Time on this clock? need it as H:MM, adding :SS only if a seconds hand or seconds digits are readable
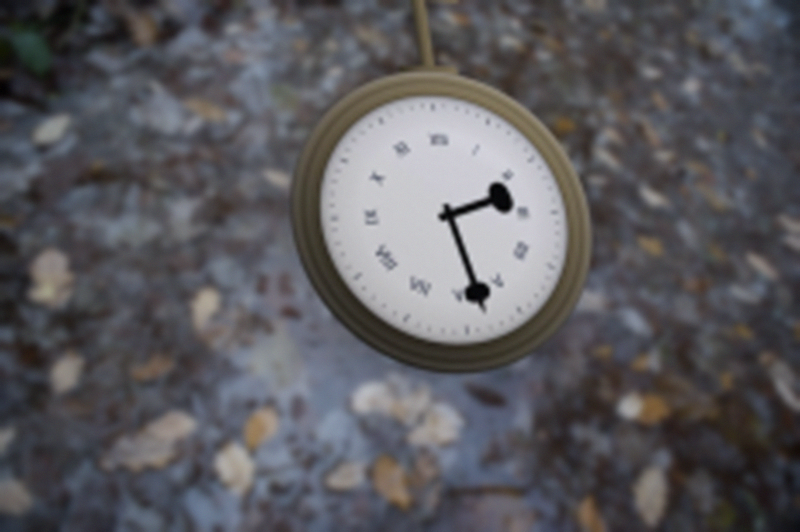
2:28
